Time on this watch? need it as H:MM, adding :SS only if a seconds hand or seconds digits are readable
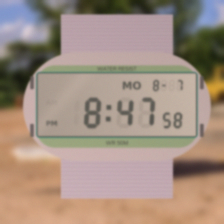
8:47:58
